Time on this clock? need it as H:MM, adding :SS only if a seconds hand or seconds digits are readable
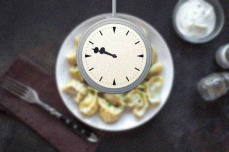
9:48
